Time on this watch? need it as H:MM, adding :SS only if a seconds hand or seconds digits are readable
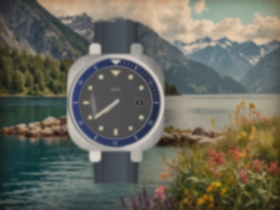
7:39
